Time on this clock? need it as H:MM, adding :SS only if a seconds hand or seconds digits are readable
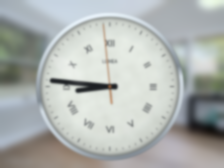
8:45:59
